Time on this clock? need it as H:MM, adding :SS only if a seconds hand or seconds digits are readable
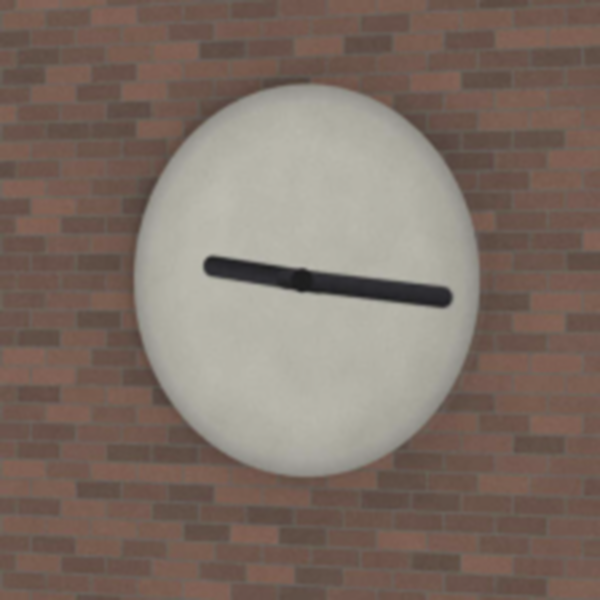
9:16
